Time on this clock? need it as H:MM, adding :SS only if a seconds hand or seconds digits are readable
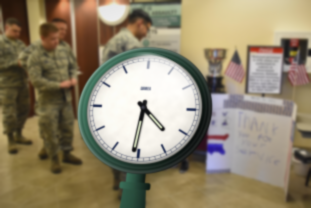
4:31
